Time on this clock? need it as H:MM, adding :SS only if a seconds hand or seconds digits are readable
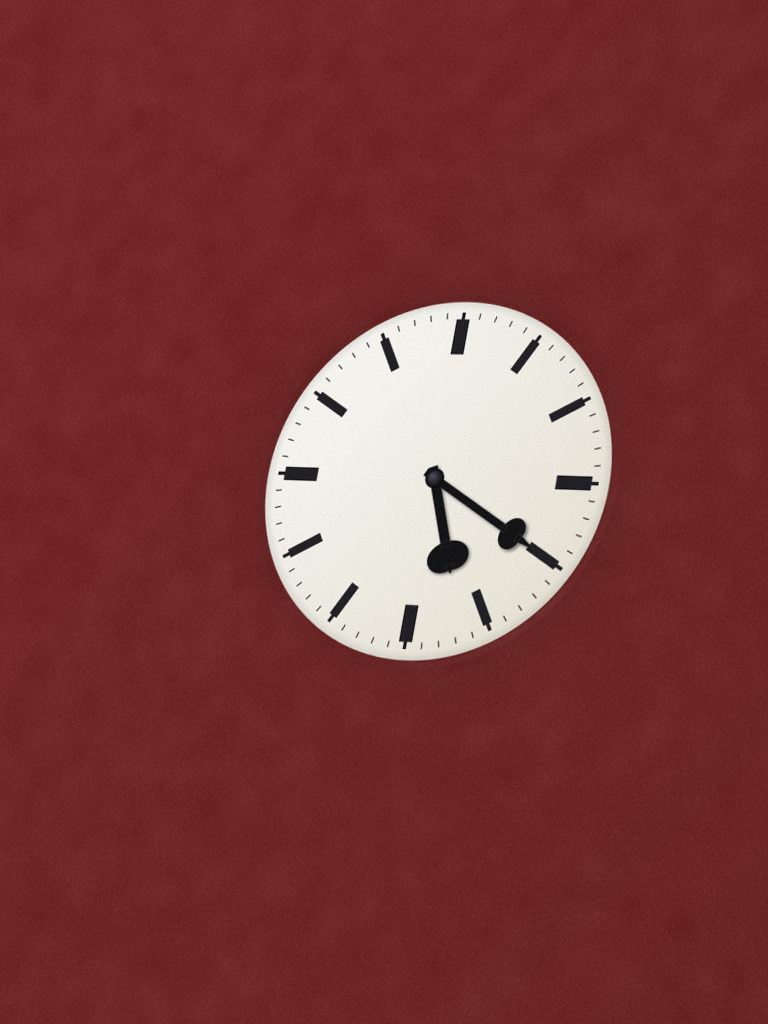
5:20
